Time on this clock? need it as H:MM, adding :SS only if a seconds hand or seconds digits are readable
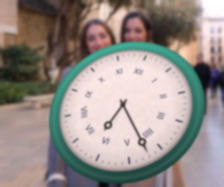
6:22
